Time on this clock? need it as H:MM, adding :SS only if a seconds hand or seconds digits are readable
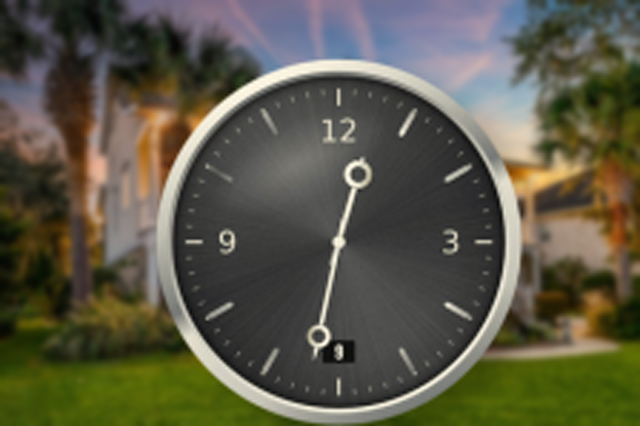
12:32
